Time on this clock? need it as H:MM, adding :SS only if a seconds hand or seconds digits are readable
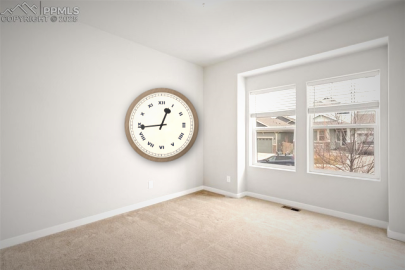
12:44
